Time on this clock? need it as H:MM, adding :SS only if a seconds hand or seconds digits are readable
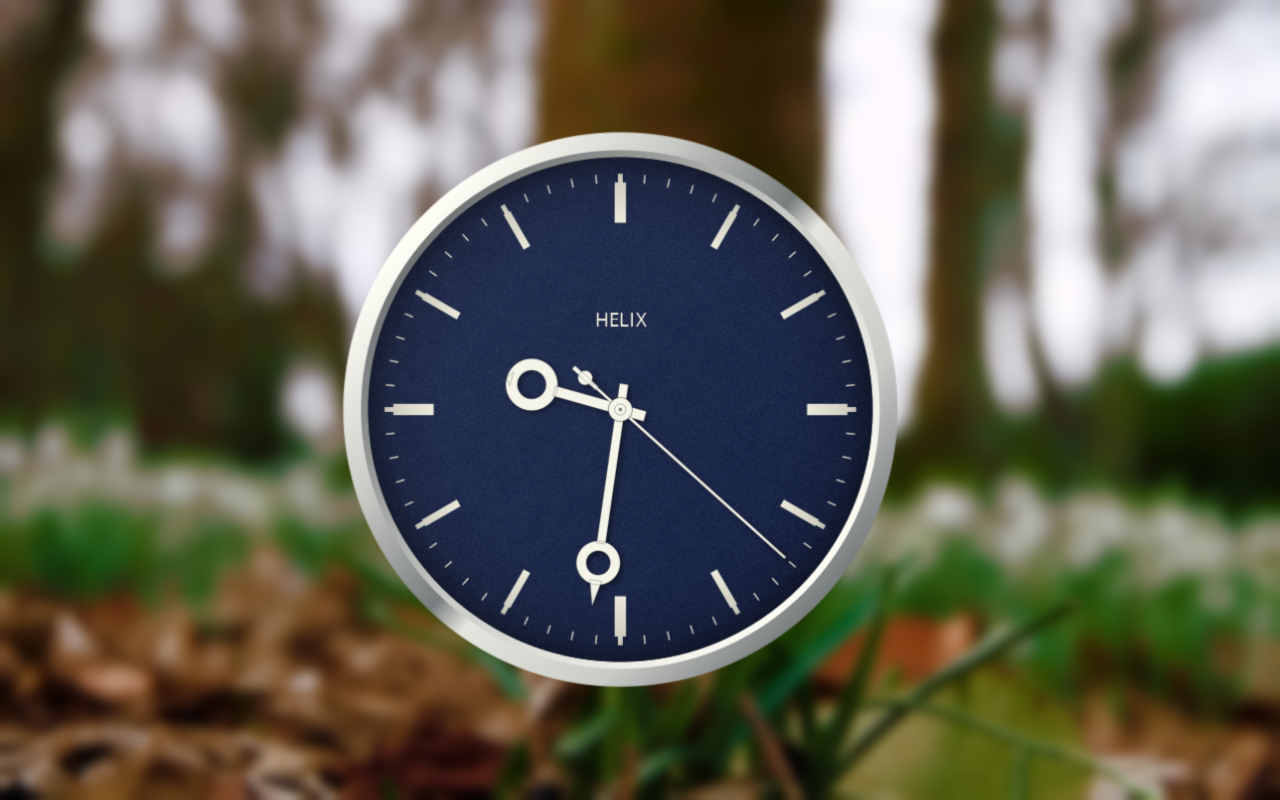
9:31:22
